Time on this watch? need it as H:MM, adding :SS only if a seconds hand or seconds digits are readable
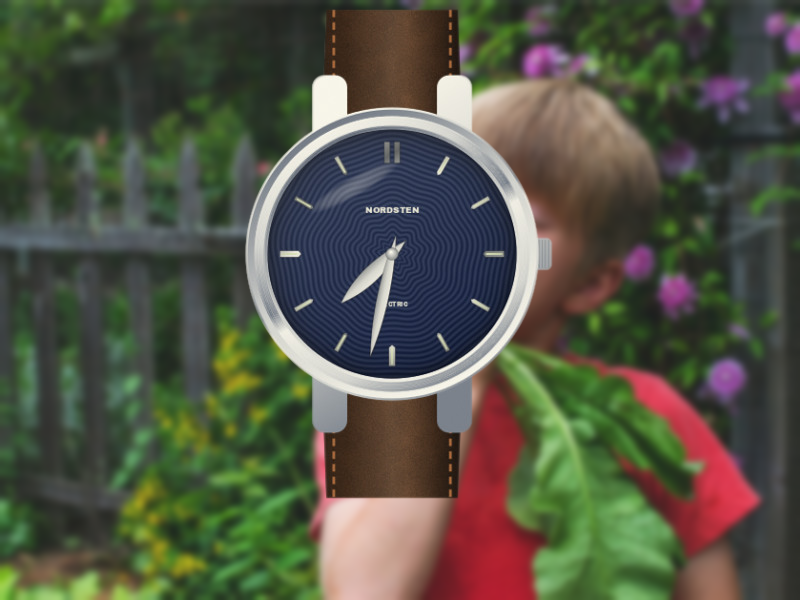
7:32
